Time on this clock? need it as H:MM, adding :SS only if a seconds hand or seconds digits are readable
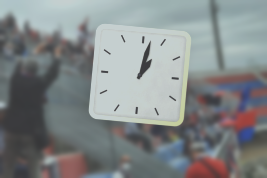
1:02
